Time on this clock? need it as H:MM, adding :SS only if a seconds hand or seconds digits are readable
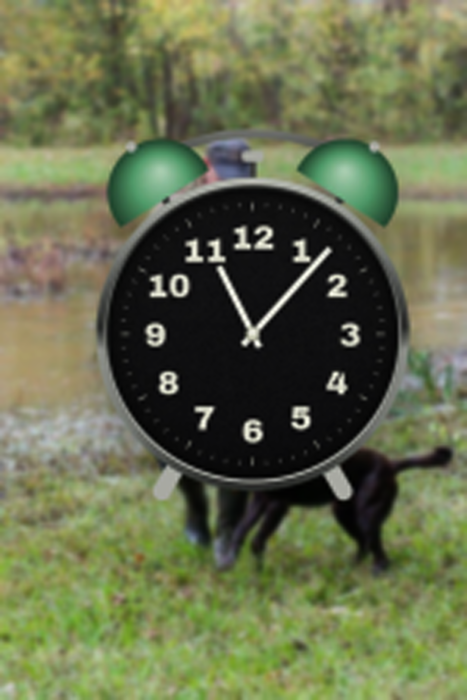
11:07
